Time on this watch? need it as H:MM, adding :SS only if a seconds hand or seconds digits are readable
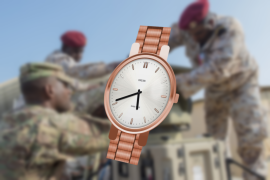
5:41
